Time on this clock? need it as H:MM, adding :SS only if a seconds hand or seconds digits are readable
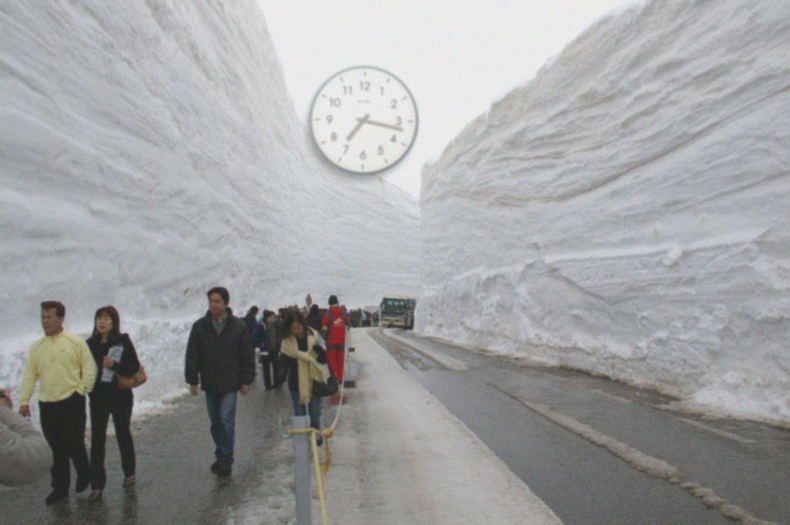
7:17
